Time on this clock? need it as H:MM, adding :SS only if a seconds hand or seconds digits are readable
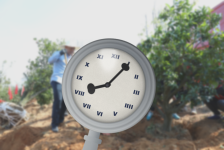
8:05
